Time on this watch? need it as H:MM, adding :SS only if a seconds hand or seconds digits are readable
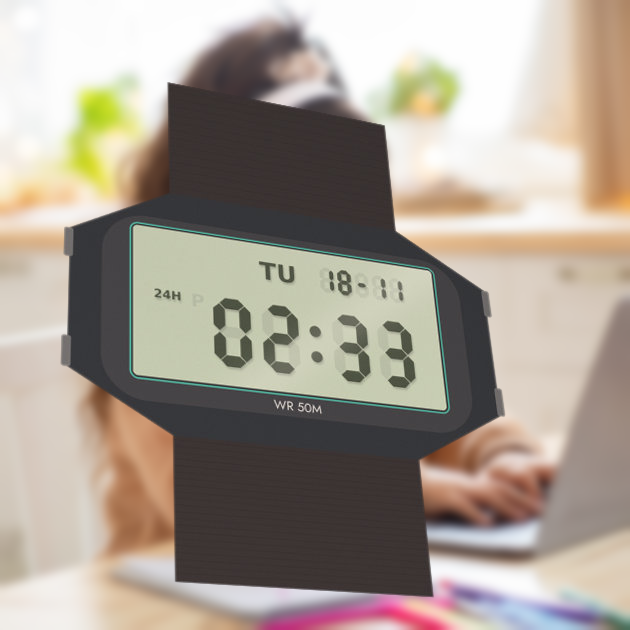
2:33
